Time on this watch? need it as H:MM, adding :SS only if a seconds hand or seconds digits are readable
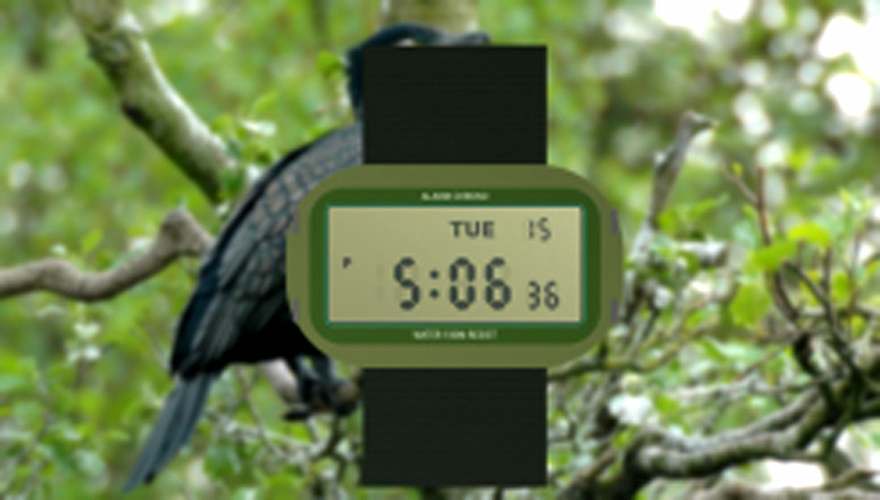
5:06:36
